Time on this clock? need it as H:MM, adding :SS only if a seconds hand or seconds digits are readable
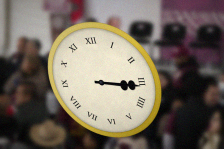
3:16
